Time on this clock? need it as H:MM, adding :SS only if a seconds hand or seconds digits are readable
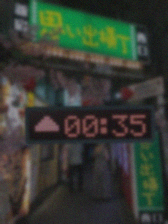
0:35
